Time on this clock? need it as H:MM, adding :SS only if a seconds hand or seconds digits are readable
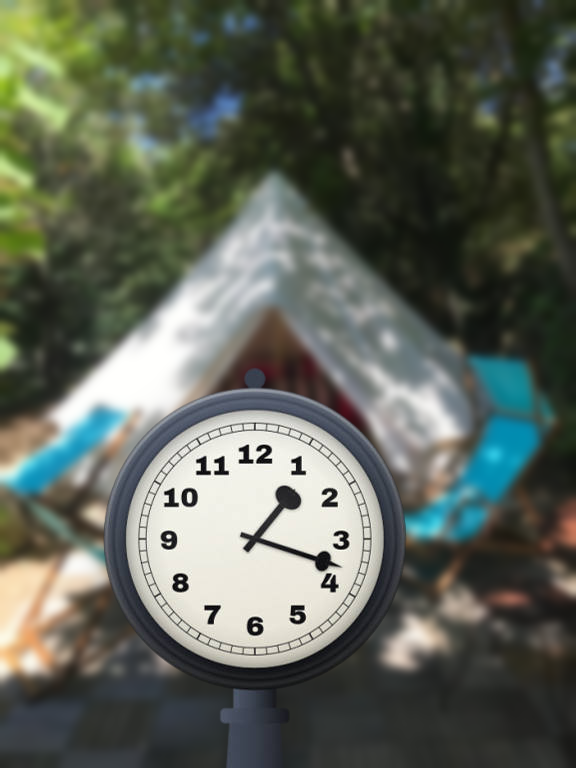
1:18
